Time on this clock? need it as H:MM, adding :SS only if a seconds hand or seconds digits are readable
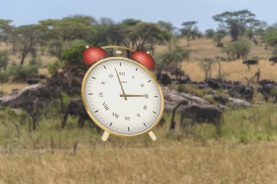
2:58
